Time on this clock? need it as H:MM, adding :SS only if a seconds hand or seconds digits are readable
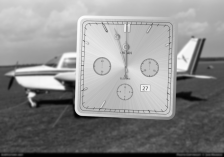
11:57
